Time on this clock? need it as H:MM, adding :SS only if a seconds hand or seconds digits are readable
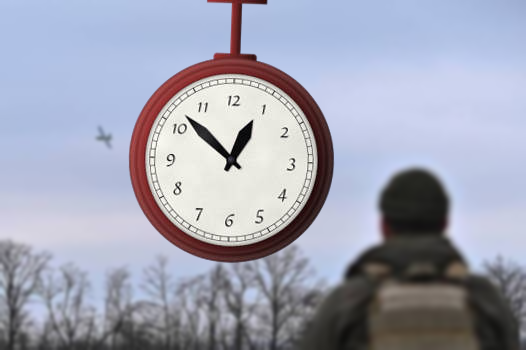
12:52
